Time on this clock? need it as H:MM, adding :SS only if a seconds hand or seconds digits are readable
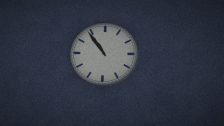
10:54
